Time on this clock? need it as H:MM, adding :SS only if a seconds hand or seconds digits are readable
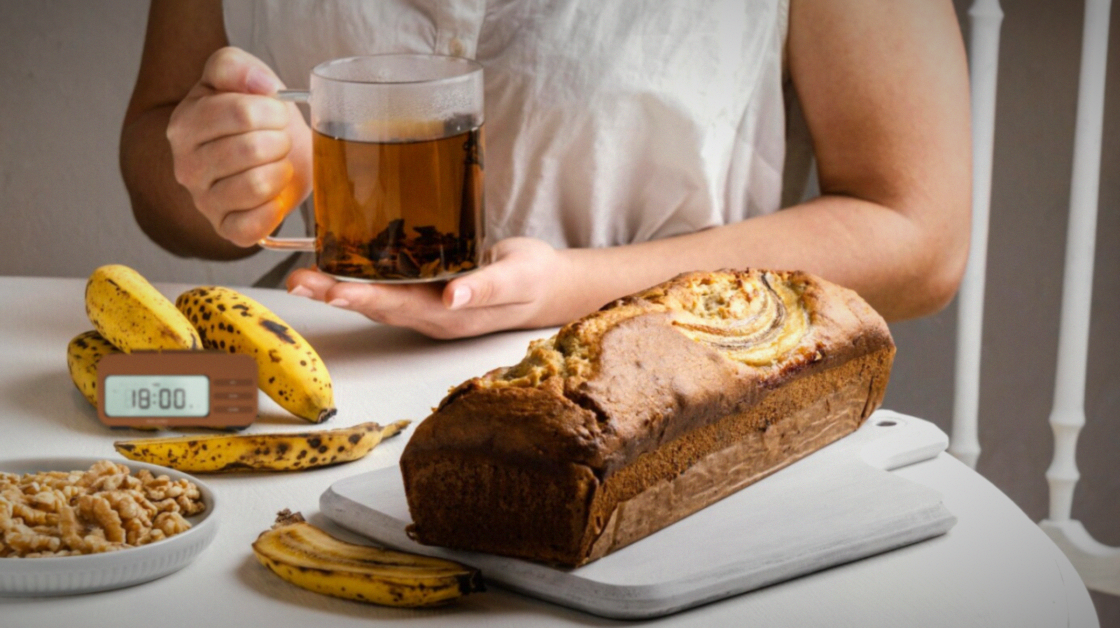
18:00
